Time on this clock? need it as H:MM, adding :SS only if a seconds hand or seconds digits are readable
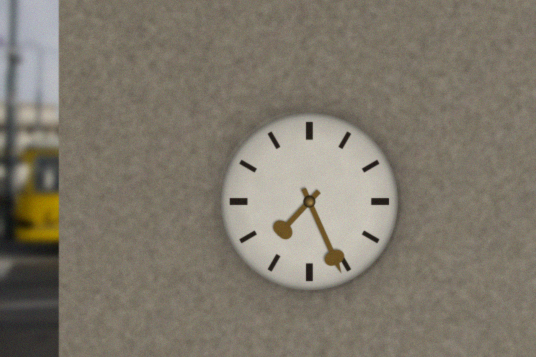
7:26
